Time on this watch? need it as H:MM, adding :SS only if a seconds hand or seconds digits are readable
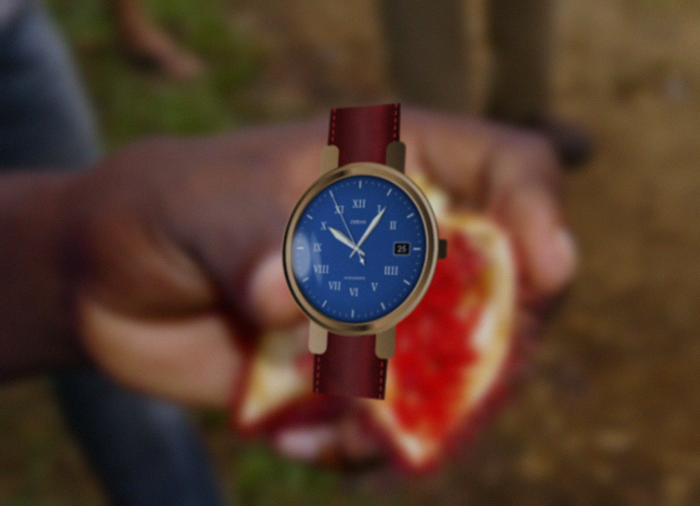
10:05:55
